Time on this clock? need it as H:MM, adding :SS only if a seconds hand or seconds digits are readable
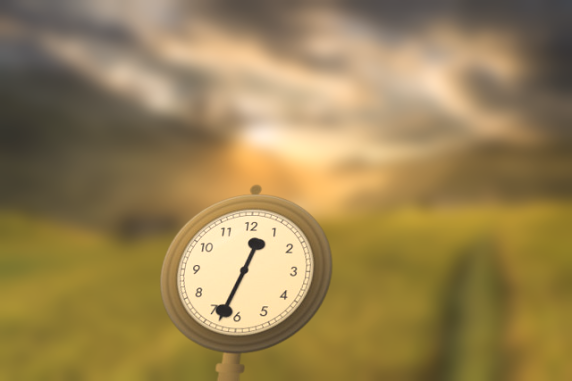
12:33
